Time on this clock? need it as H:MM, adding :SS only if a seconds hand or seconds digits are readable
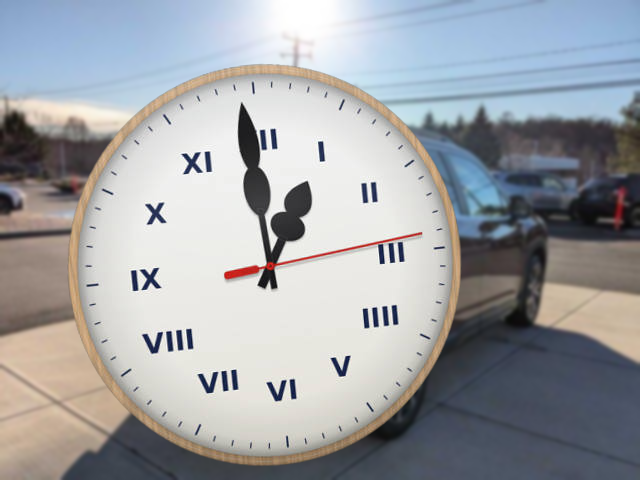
12:59:14
